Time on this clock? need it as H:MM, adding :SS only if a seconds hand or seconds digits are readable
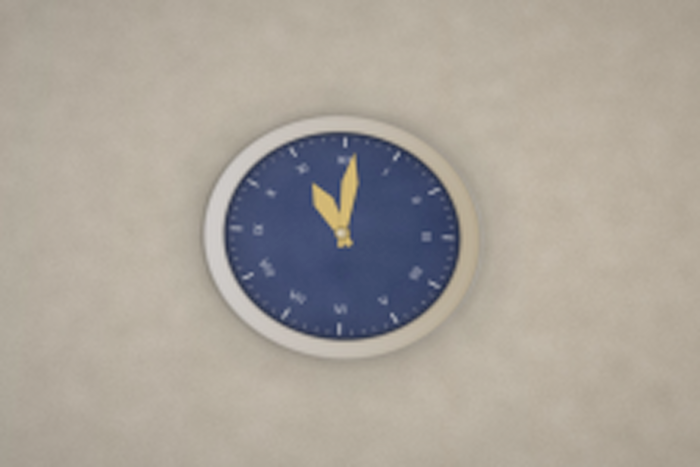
11:01
